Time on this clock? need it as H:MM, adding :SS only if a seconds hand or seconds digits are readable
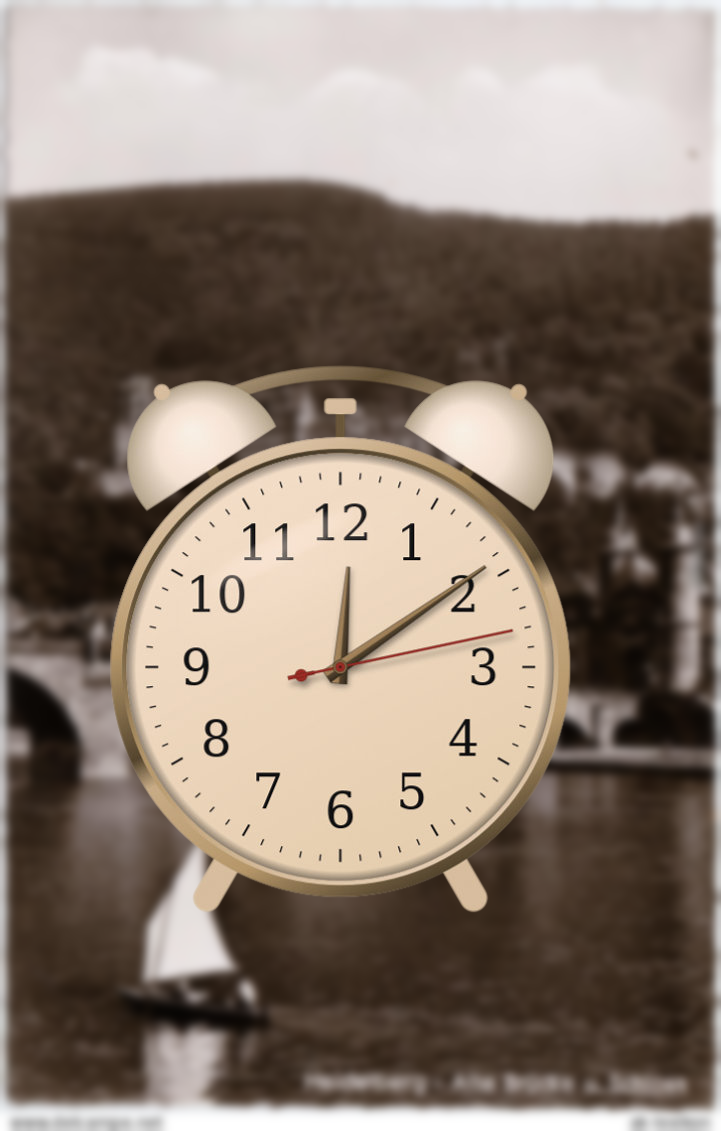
12:09:13
